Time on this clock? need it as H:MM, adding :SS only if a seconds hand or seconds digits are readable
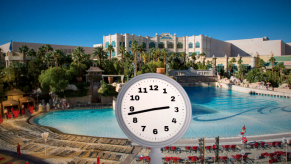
2:43
